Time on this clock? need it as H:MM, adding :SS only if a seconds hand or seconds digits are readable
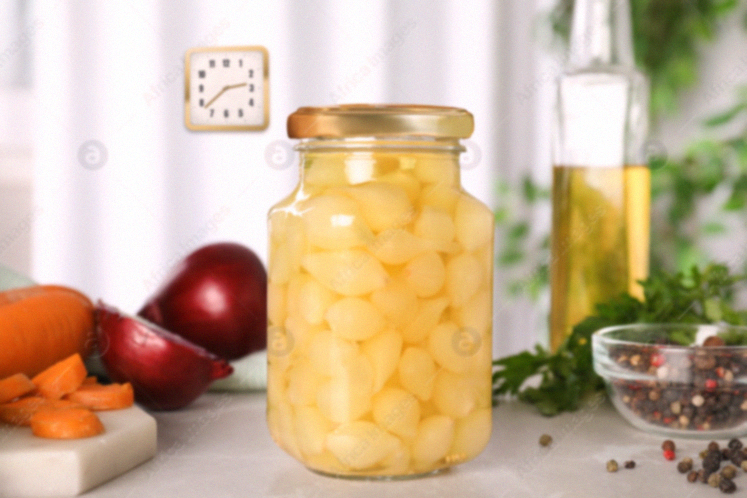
2:38
